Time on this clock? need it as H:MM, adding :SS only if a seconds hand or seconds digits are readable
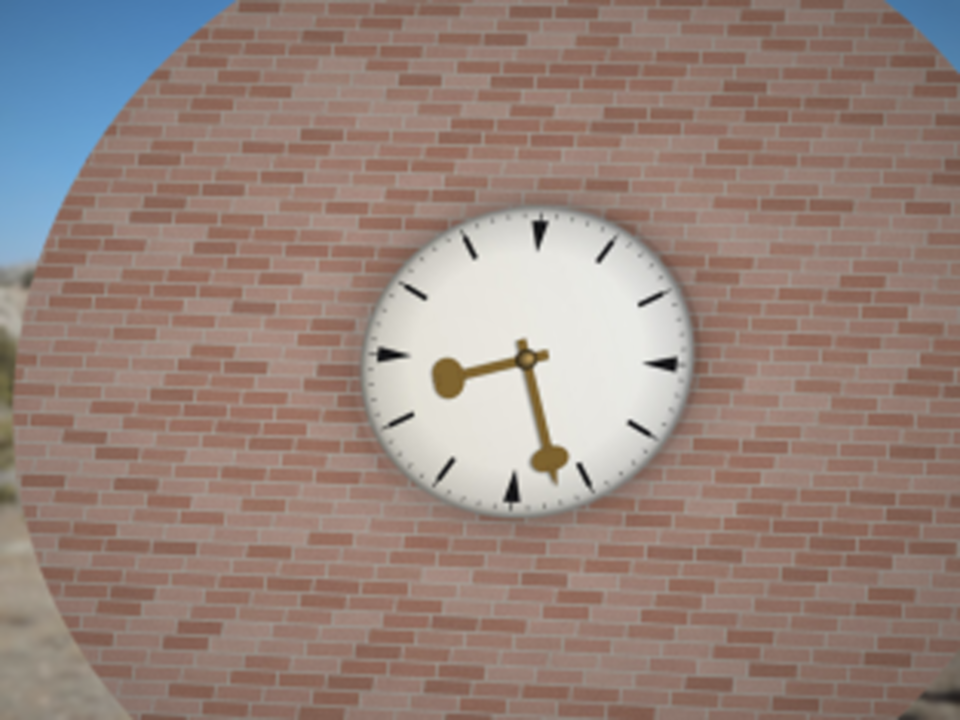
8:27
